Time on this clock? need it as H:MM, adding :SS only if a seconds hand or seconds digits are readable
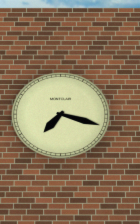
7:18
